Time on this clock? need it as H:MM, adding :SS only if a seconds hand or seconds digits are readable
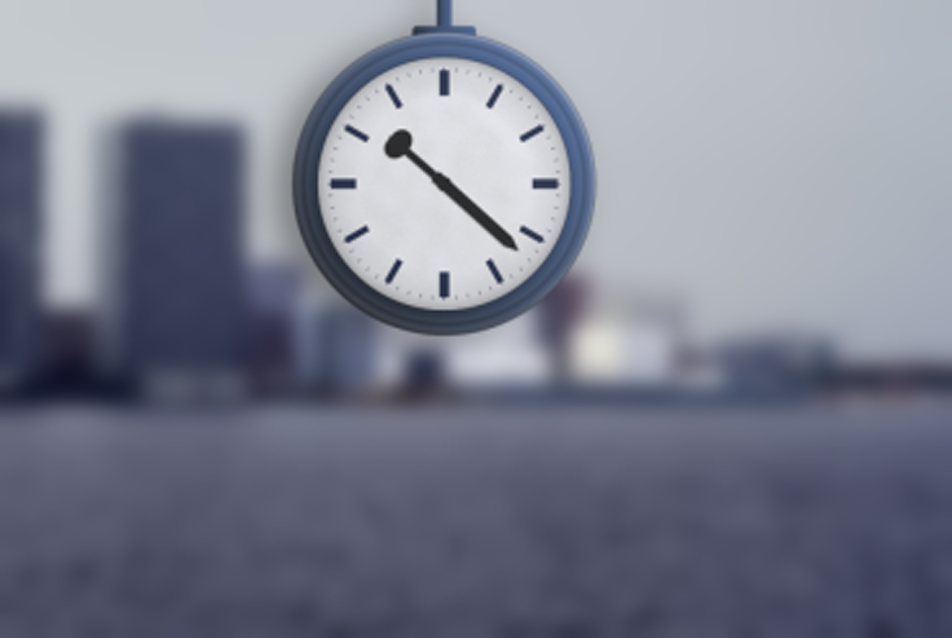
10:22
